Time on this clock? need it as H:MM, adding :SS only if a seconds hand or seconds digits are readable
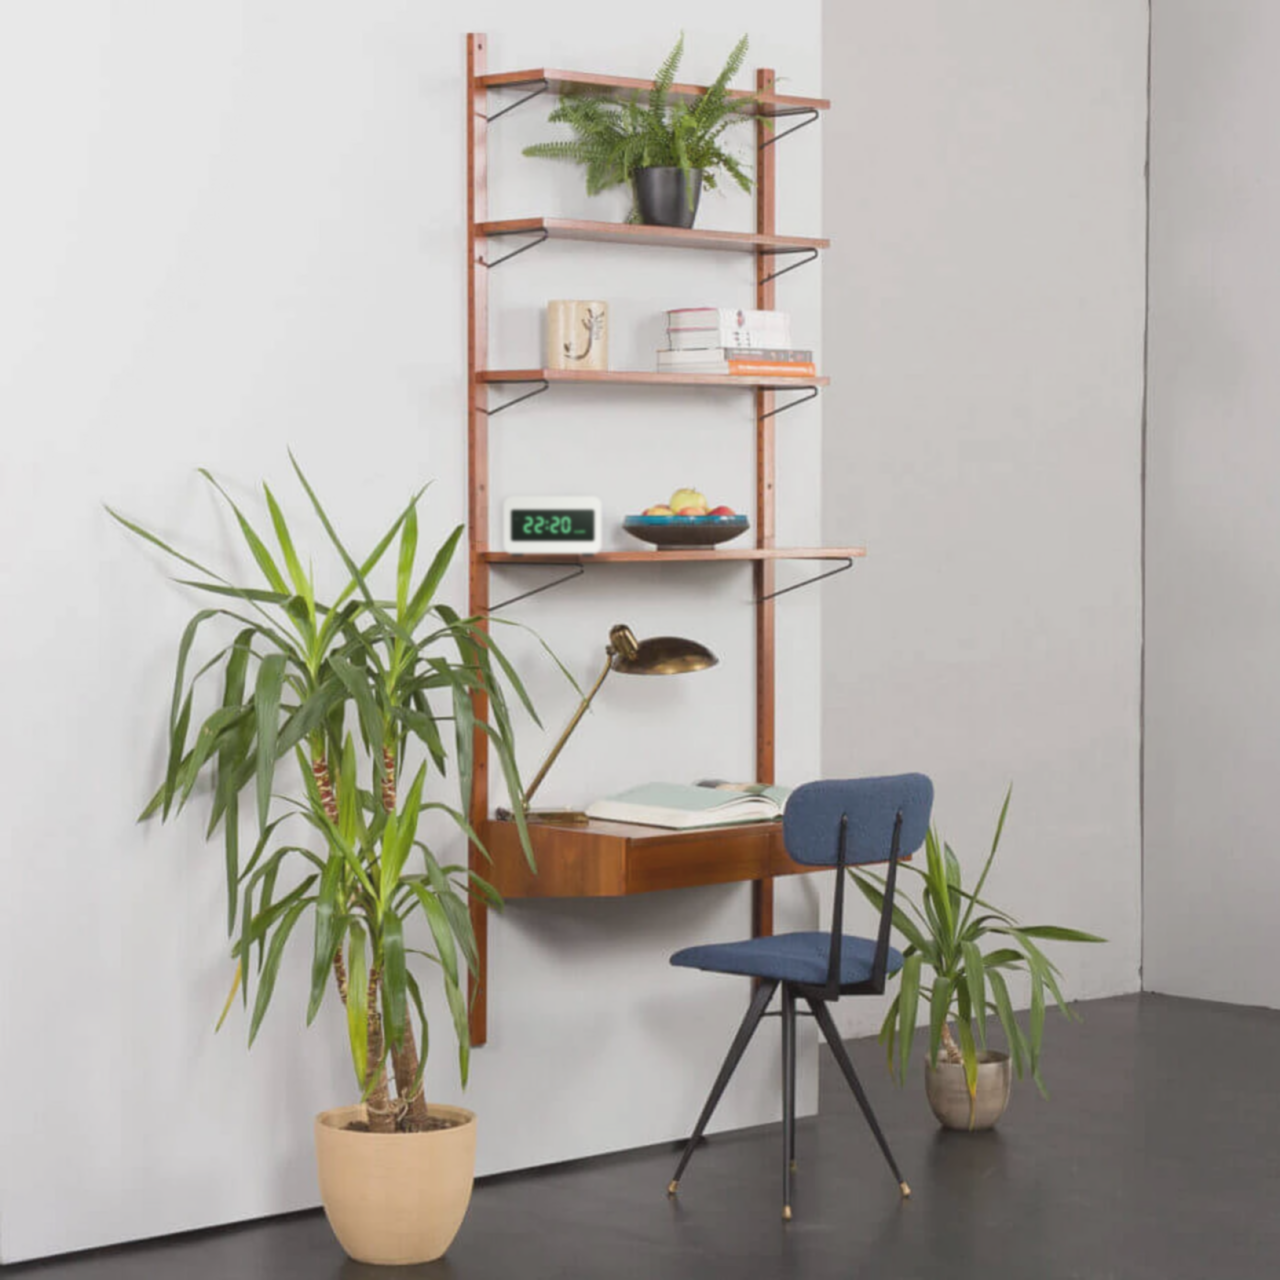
22:20
